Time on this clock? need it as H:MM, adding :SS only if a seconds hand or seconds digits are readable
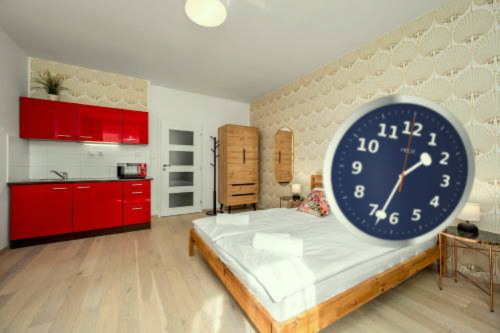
1:33:00
